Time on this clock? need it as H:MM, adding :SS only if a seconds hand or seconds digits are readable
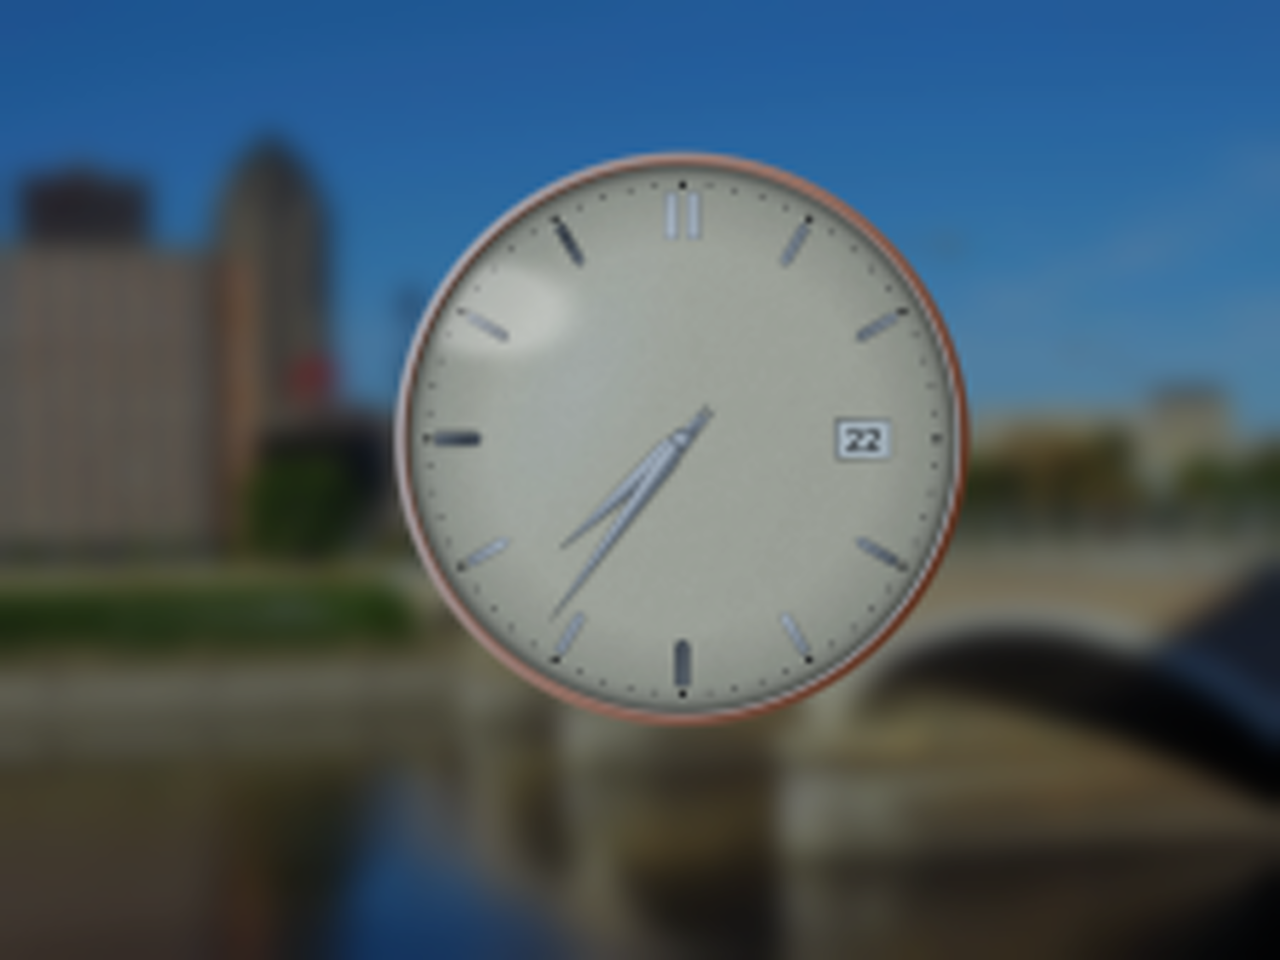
7:36
